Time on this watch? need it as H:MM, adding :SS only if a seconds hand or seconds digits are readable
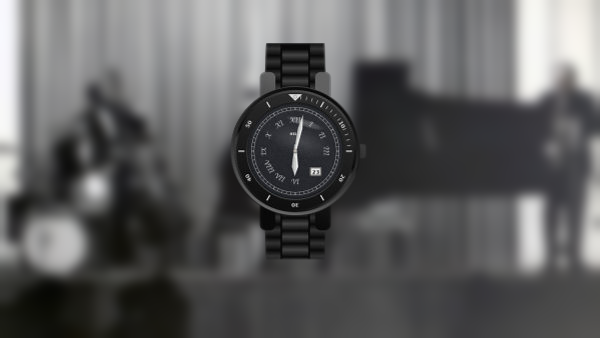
6:02
